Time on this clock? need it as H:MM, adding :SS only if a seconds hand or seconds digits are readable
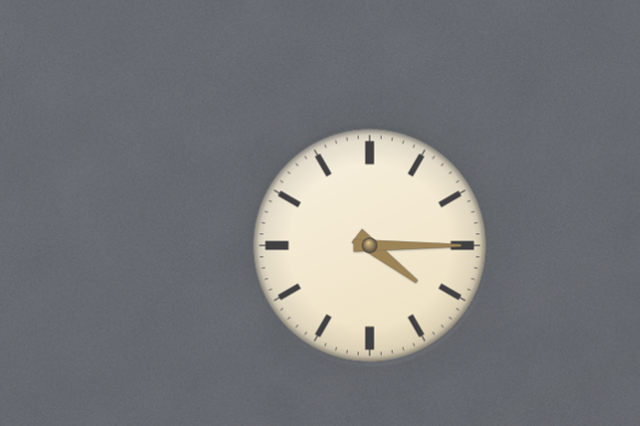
4:15
